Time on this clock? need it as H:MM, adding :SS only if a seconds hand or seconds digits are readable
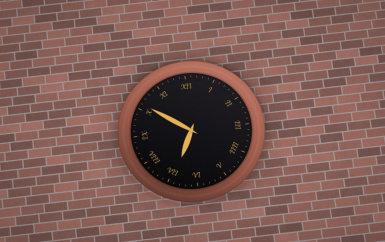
6:51
